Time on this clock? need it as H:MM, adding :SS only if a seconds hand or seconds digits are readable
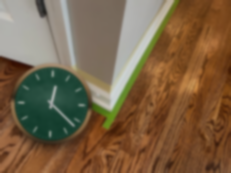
12:22
